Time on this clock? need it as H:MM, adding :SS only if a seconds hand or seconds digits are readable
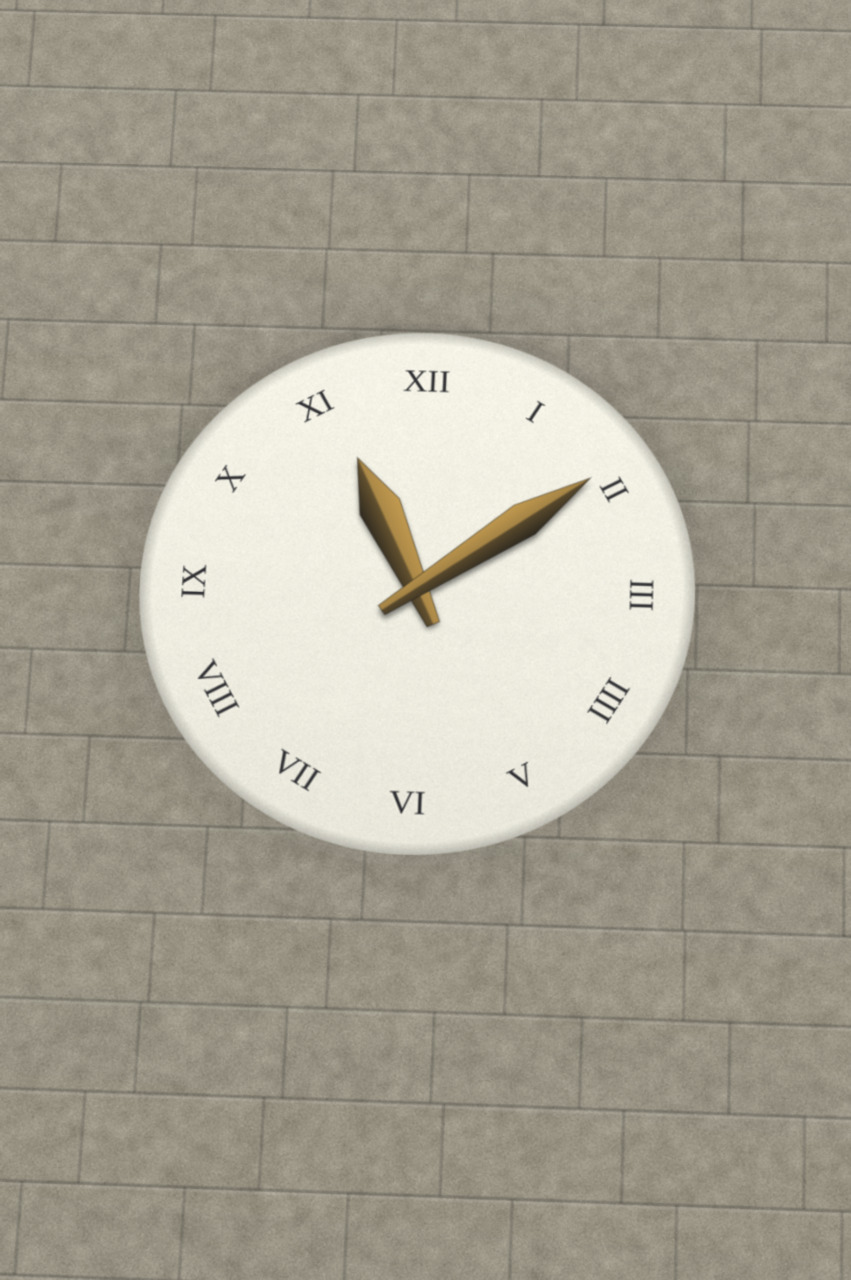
11:09
